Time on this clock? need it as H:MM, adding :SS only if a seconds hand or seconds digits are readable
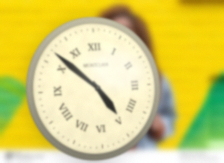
4:52
